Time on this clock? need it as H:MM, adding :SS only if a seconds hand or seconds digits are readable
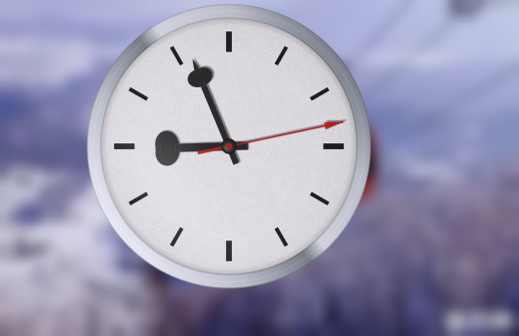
8:56:13
